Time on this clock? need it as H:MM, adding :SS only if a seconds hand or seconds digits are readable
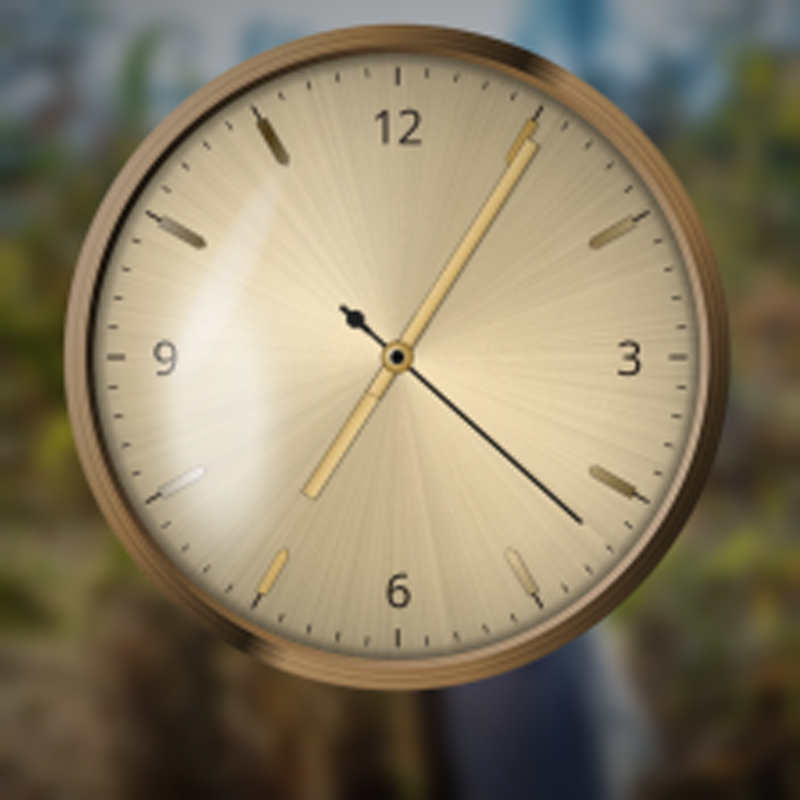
7:05:22
